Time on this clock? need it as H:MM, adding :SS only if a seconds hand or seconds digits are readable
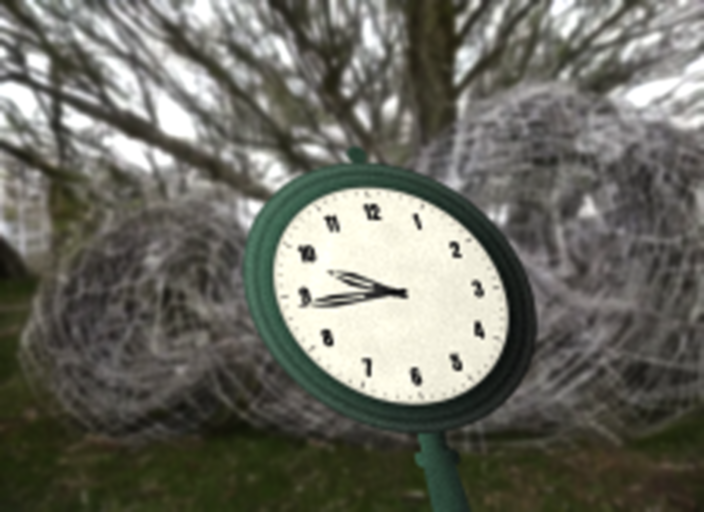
9:44
